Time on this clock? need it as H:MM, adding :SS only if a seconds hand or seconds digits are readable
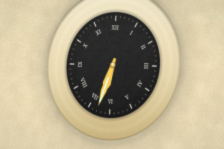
6:33
